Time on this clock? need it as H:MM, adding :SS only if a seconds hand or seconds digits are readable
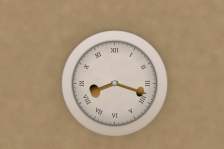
8:18
